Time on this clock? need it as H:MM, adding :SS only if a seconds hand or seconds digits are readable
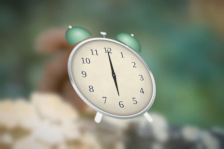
6:00
